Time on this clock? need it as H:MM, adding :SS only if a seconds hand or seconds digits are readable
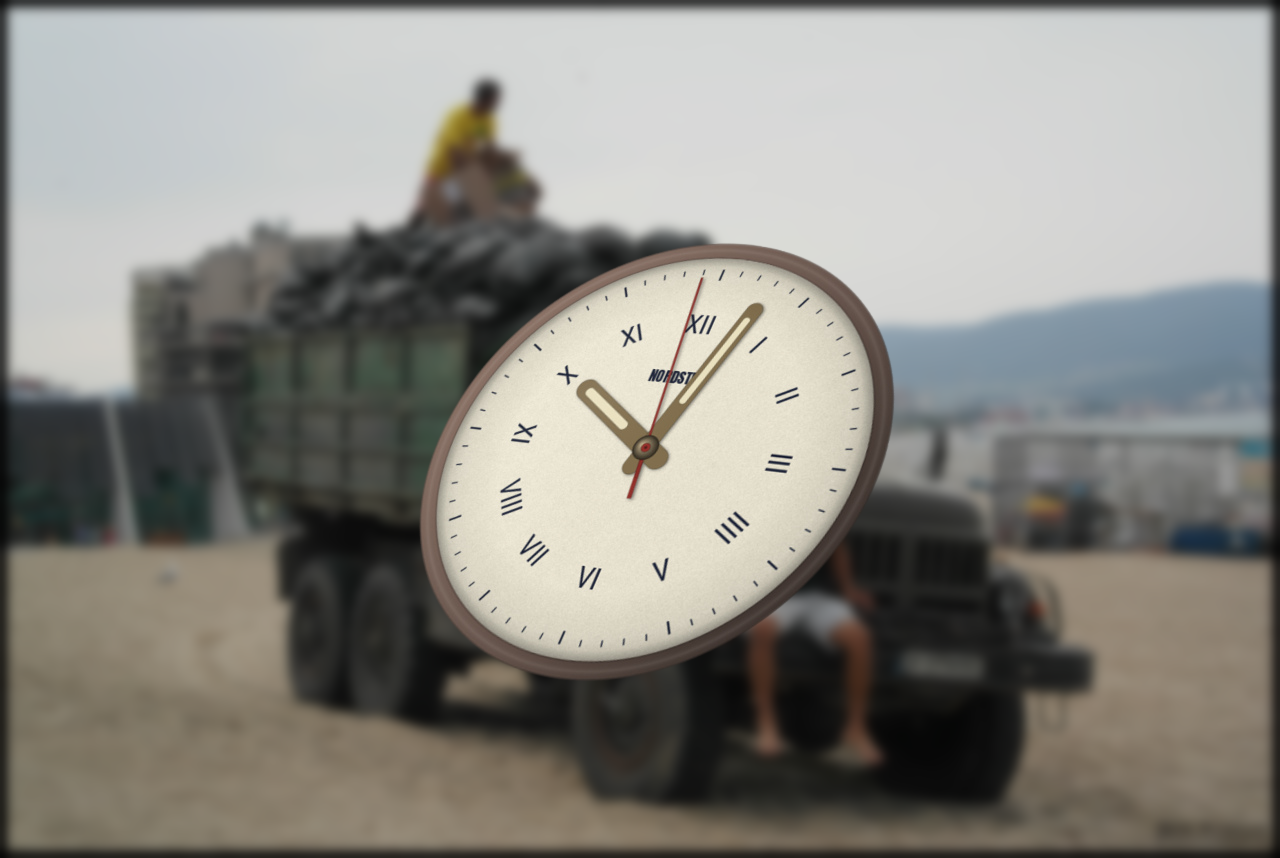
10:02:59
